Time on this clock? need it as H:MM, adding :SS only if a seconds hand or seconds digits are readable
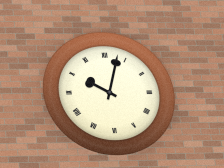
10:03
